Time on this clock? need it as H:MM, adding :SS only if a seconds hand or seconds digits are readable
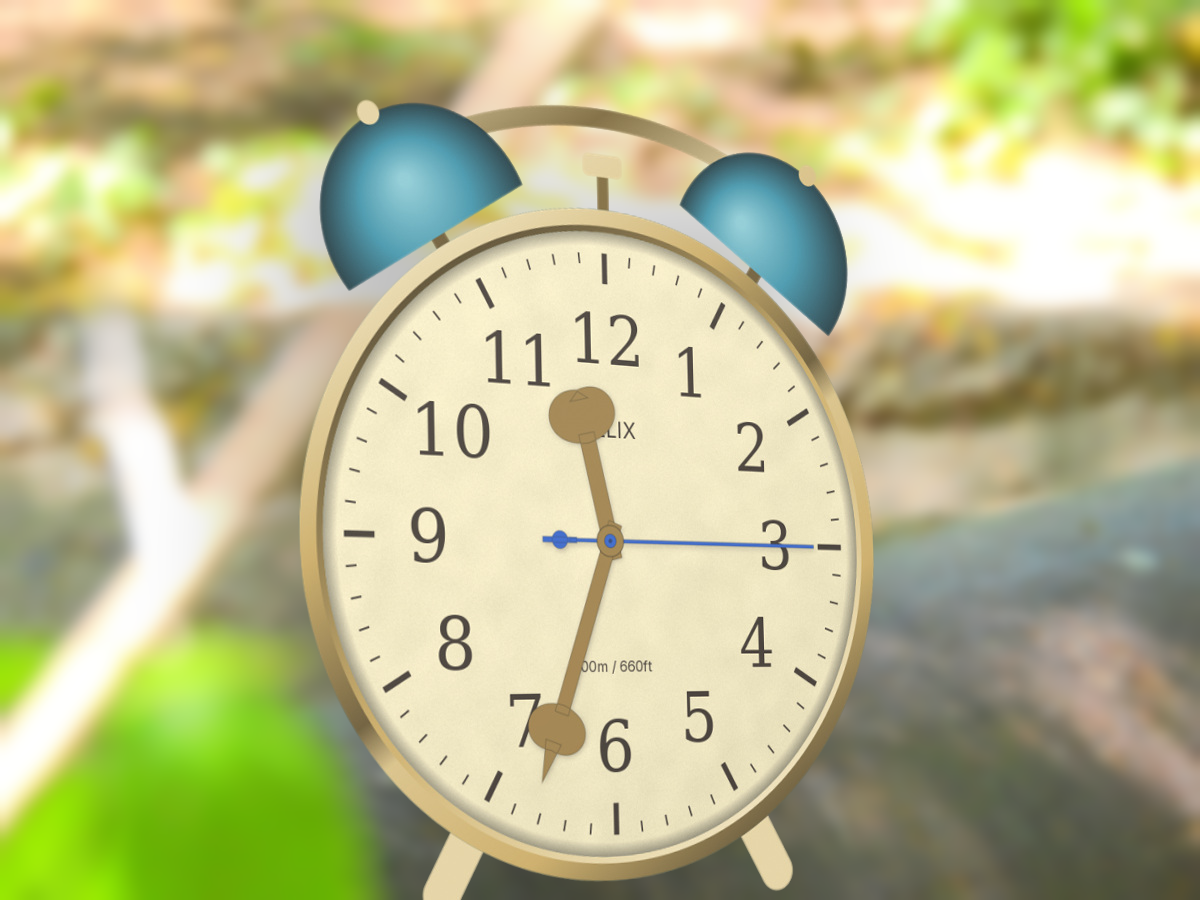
11:33:15
